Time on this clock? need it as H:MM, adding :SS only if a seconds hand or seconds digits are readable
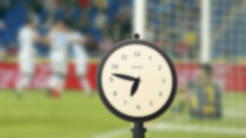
6:47
